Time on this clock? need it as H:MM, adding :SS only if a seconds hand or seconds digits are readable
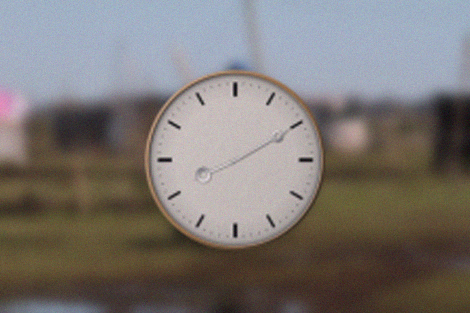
8:10
